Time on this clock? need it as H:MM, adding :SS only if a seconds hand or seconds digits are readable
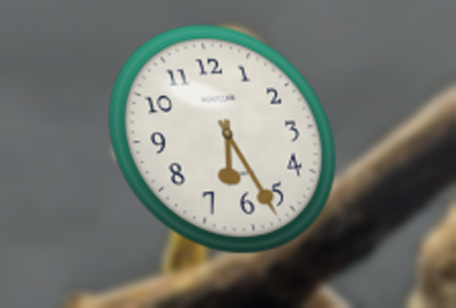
6:27
